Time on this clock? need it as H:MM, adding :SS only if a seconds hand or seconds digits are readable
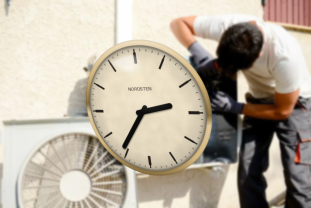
2:36
